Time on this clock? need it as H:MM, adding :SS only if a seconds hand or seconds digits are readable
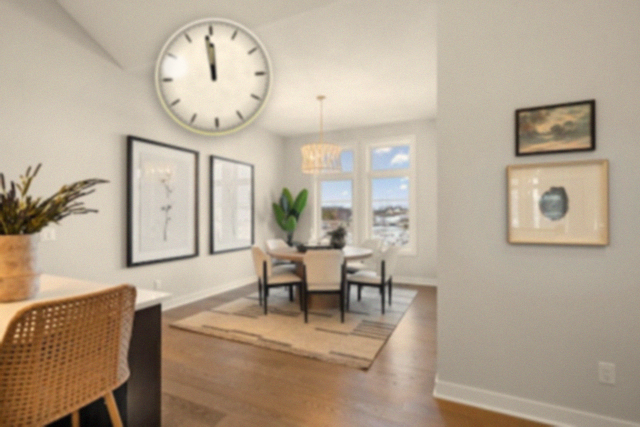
11:59
